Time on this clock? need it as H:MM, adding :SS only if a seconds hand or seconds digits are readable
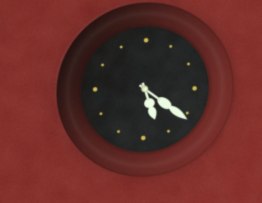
5:21
